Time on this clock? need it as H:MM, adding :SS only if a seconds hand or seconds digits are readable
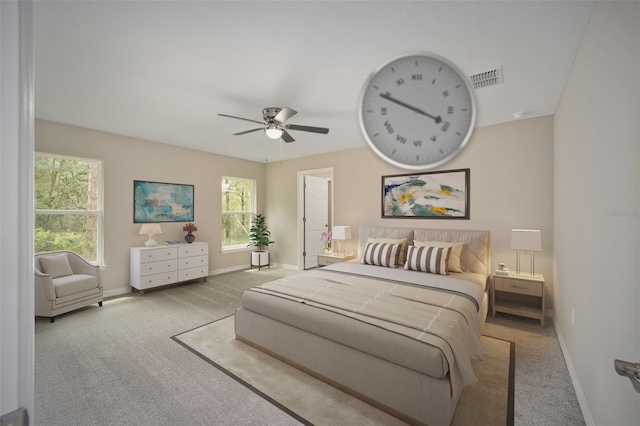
3:49
